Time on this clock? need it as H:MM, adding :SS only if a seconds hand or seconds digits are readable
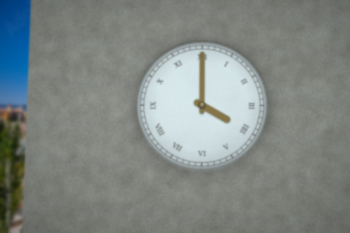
4:00
